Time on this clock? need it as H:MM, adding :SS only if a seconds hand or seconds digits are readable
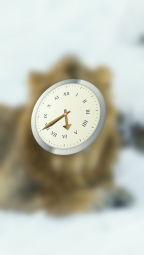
5:40
